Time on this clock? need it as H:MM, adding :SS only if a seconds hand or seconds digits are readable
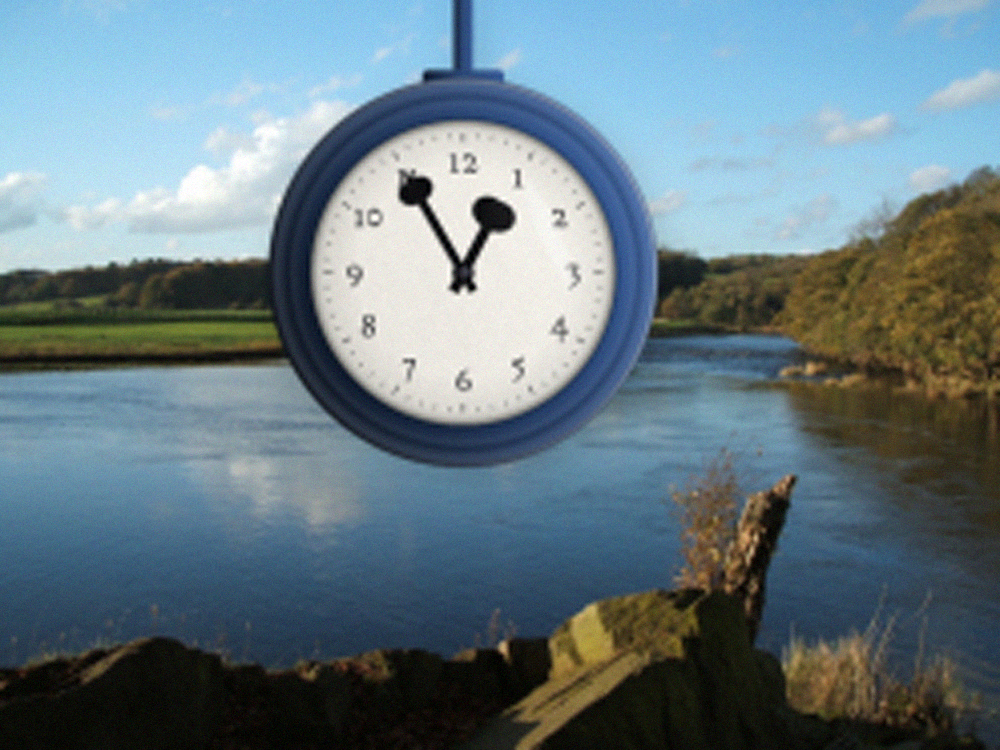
12:55
